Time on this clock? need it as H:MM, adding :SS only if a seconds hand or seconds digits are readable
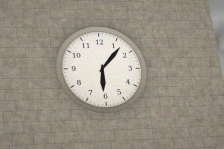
6:07
